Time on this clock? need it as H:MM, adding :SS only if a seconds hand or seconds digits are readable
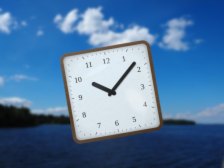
10:08
